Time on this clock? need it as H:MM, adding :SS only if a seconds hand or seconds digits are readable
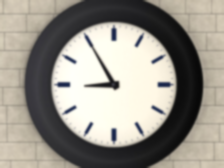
8:55
